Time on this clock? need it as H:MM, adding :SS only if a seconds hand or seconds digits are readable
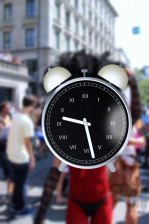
9:28
